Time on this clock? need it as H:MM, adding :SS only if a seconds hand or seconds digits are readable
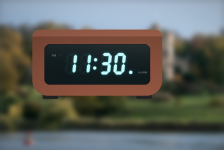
11:30
